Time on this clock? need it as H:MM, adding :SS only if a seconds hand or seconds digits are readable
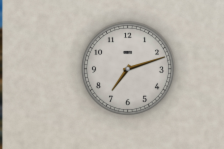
7:12
